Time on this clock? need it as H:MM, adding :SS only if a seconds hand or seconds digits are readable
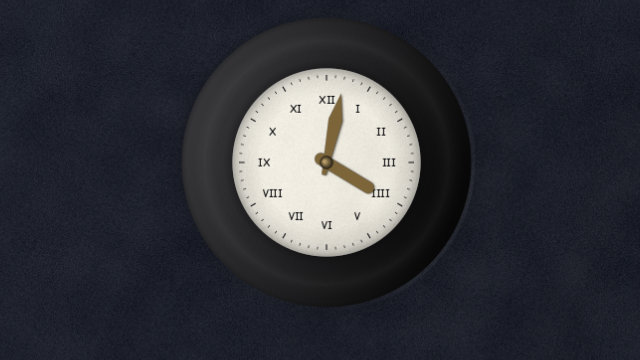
4:02
